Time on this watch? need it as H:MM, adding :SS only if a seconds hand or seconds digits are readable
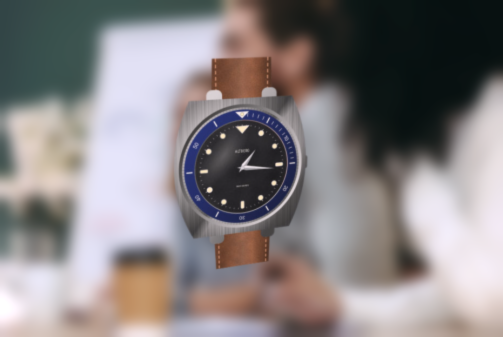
1:16
